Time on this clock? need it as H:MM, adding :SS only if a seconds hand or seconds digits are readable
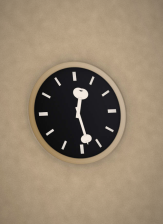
12:28
